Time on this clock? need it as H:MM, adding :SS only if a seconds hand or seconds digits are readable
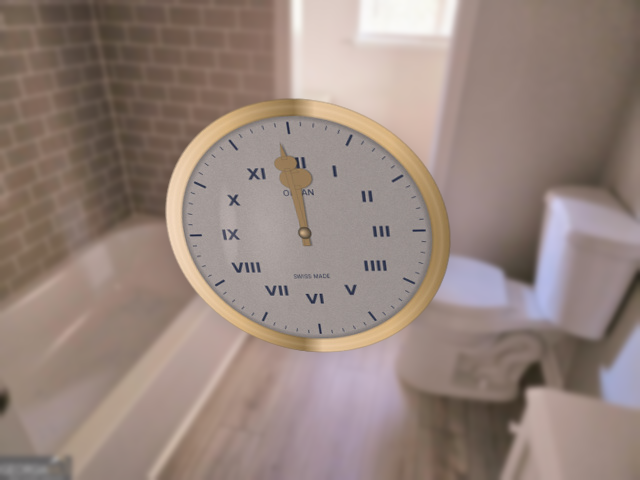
11:59
